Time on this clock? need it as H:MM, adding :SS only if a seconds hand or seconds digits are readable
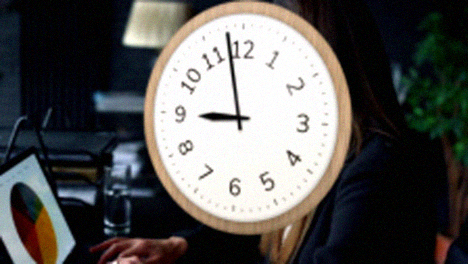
8:58
